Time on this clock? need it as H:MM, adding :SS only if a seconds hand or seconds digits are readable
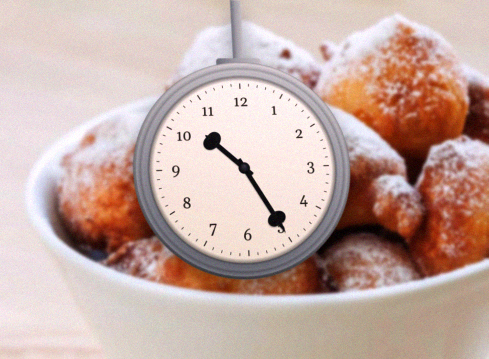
10:25
